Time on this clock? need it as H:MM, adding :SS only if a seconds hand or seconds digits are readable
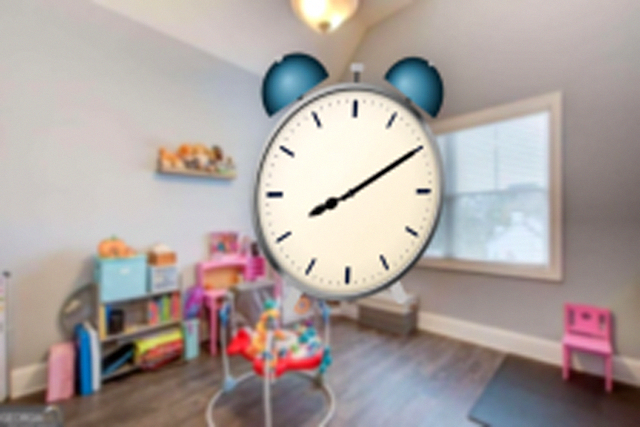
8:10
